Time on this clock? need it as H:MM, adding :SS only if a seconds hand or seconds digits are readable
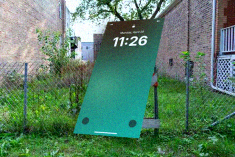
11:26
